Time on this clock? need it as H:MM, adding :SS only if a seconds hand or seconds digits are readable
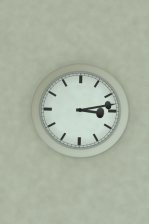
3:13
